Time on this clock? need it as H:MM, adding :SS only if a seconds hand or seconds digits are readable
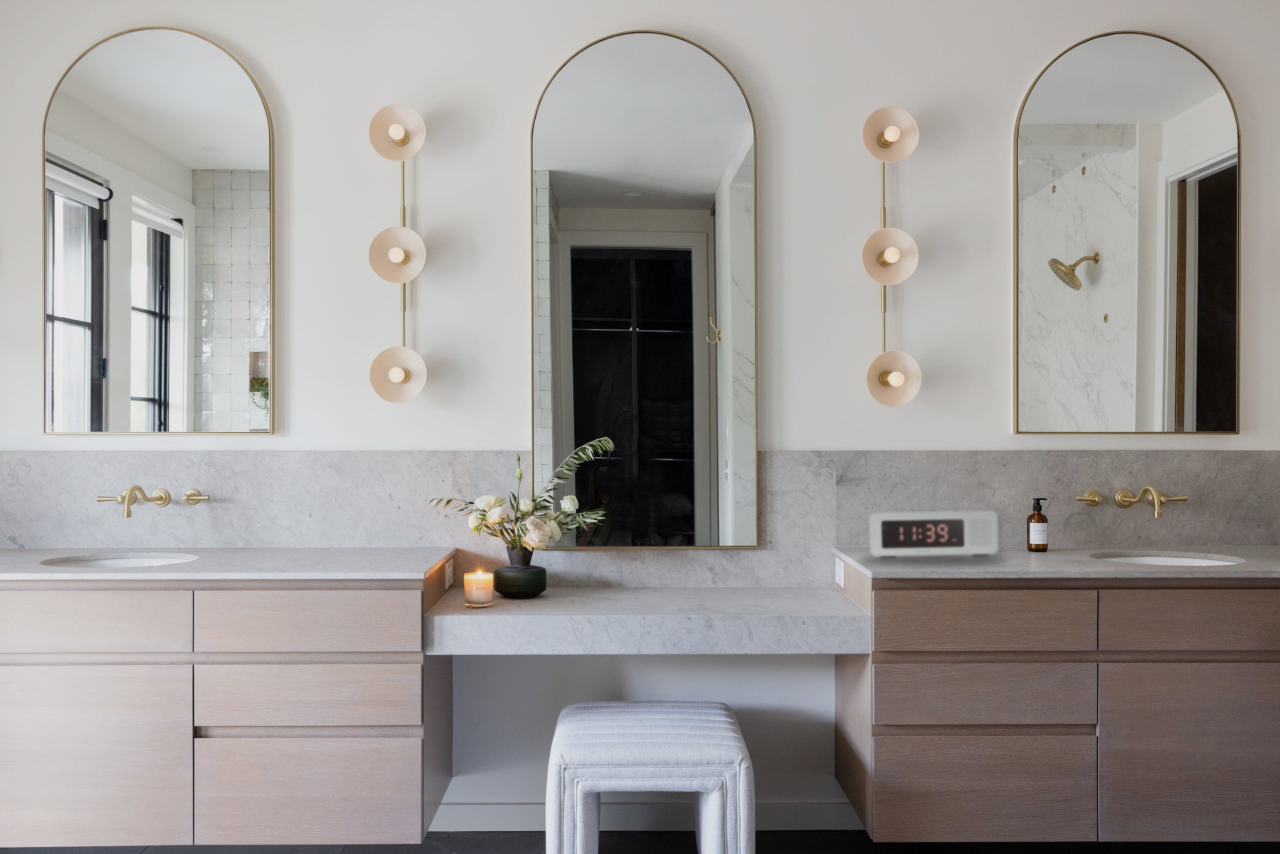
11:39
